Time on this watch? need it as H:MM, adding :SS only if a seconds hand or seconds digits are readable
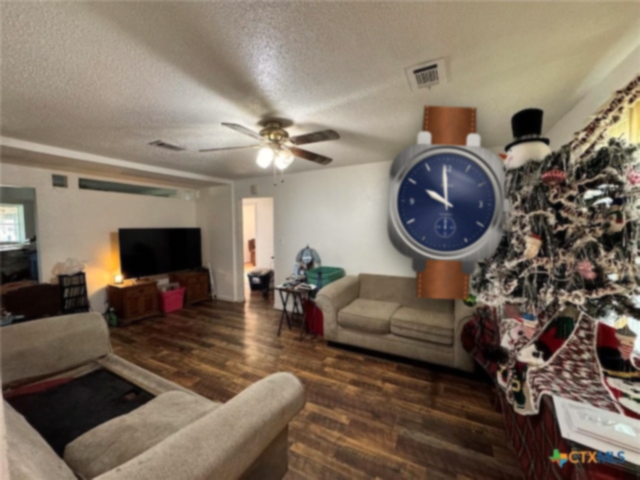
9:59
